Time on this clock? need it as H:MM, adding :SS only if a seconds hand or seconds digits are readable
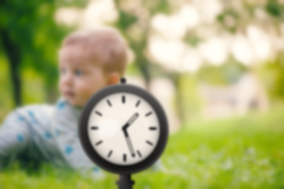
1:27
